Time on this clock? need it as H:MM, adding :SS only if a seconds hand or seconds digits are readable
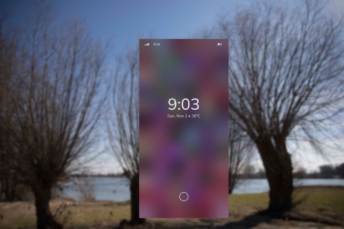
9:03
